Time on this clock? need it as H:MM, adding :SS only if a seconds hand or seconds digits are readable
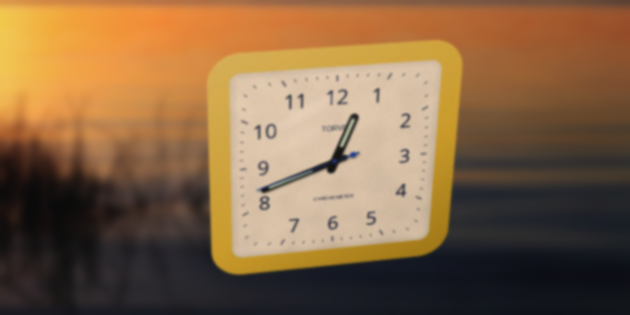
12:41:42
